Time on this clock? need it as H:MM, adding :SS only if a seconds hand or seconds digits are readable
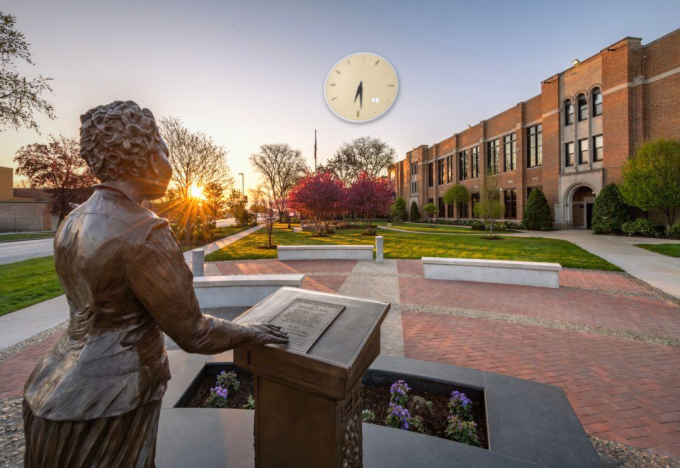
6:29
